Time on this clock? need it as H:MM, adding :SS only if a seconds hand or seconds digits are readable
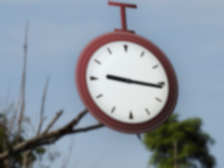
9:16
